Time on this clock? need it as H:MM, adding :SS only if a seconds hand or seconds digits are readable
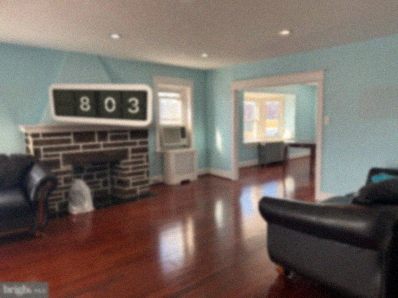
8:03
